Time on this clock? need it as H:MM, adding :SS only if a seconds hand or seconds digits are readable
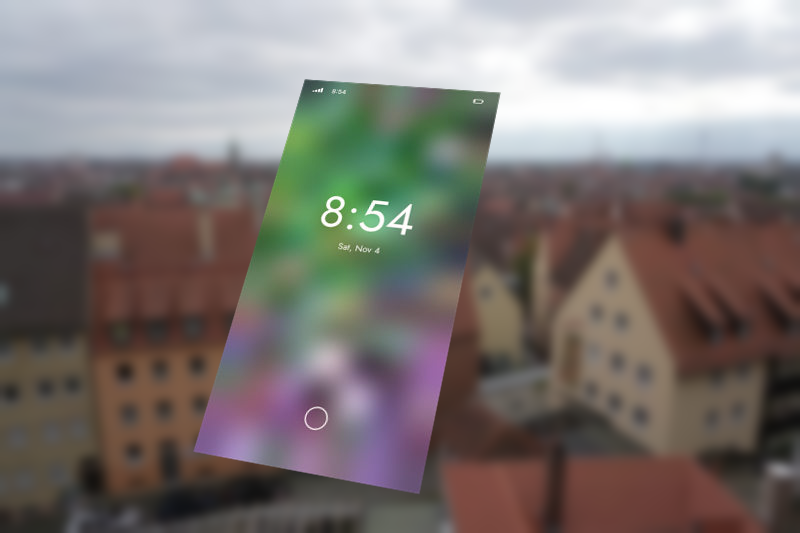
8:54
